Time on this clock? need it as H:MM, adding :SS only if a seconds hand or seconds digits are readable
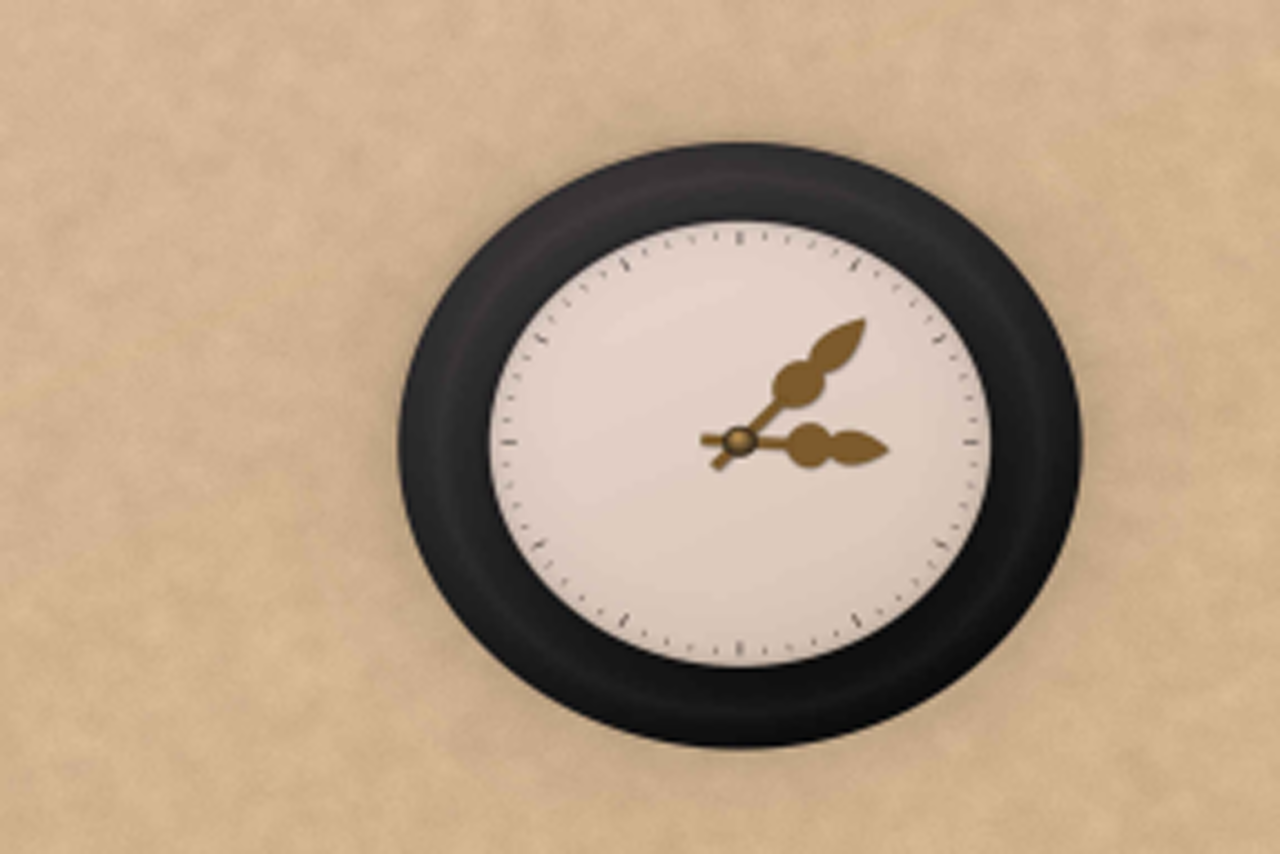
3:07
